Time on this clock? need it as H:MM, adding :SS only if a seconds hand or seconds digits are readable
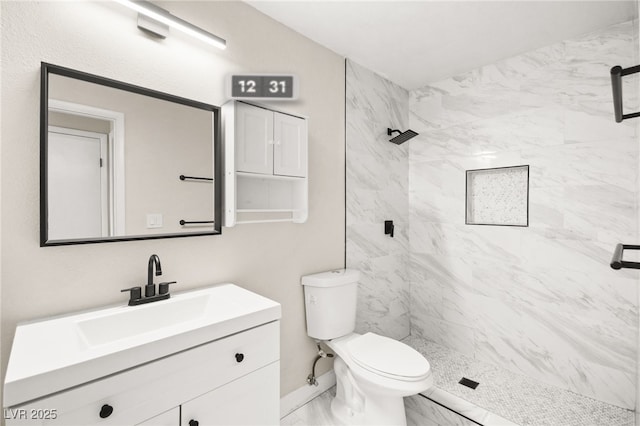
12:31
